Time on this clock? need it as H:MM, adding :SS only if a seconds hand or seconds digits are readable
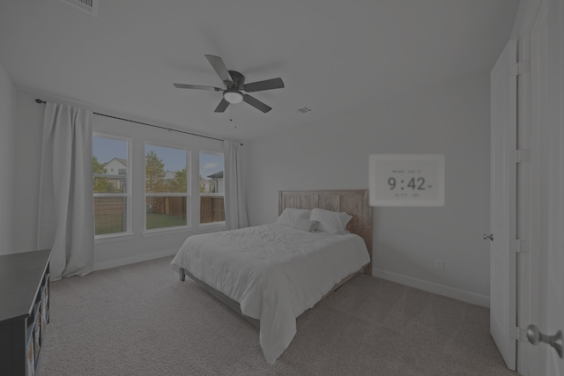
9:42
